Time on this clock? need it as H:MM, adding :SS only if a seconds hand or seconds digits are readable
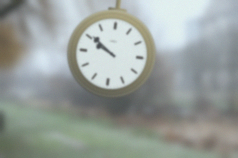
9:51
